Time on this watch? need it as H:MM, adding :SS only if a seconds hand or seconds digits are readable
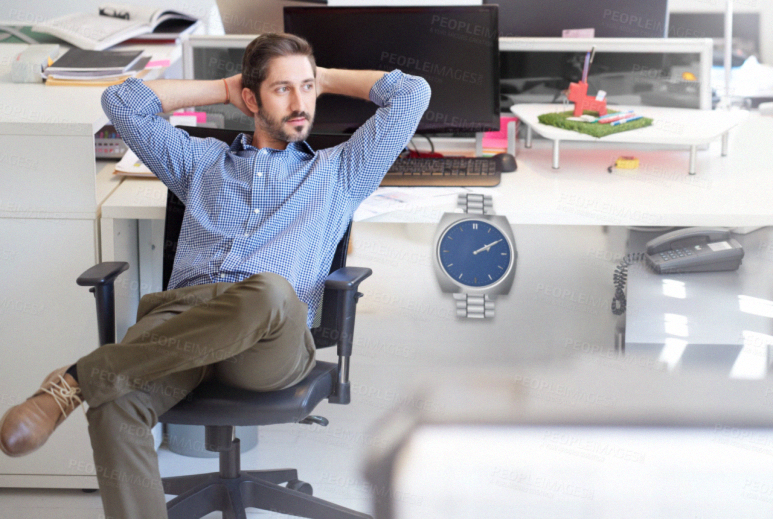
2:10
